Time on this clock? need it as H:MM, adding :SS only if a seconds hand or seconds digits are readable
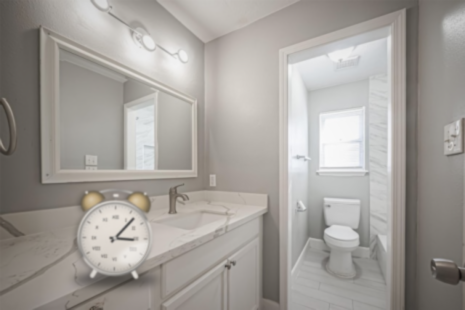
3:07
